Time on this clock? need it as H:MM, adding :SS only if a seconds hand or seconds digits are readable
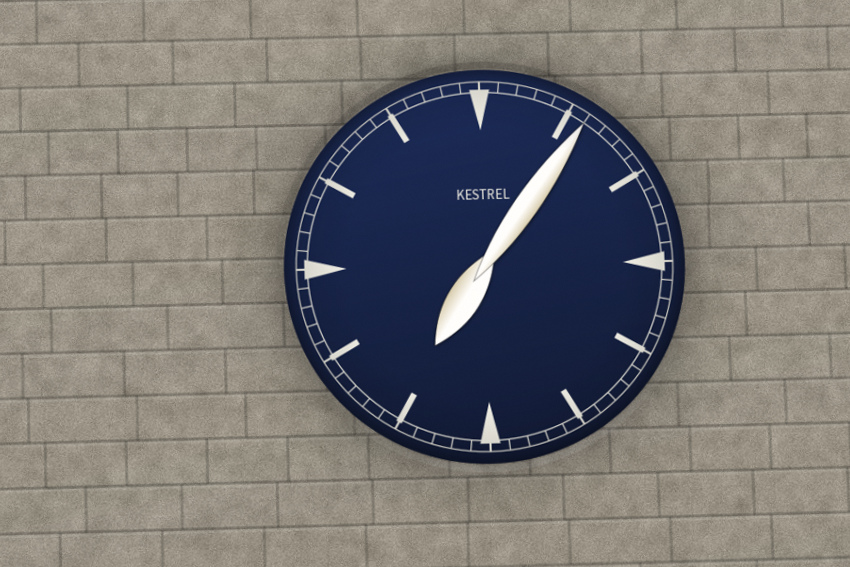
7:06
